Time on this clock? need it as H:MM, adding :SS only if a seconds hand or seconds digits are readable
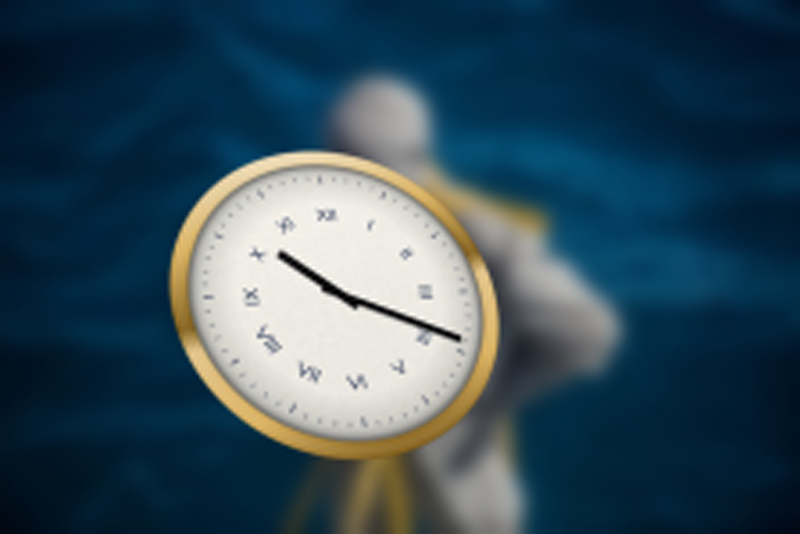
10:19
